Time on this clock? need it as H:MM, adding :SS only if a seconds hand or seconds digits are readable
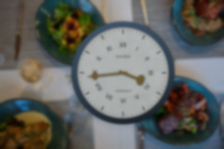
3:44
